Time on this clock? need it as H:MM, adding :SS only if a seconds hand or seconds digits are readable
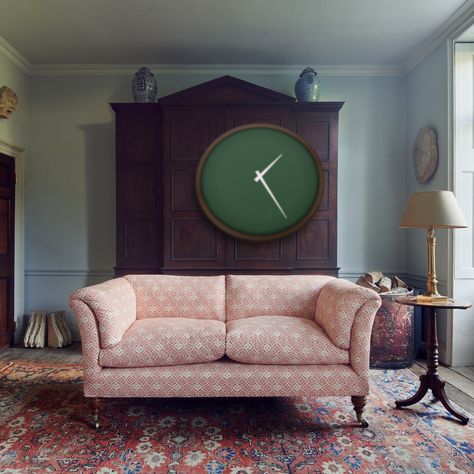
1:25
